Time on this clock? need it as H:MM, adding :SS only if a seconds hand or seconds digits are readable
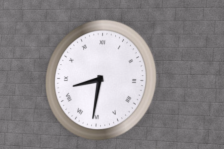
8:31
